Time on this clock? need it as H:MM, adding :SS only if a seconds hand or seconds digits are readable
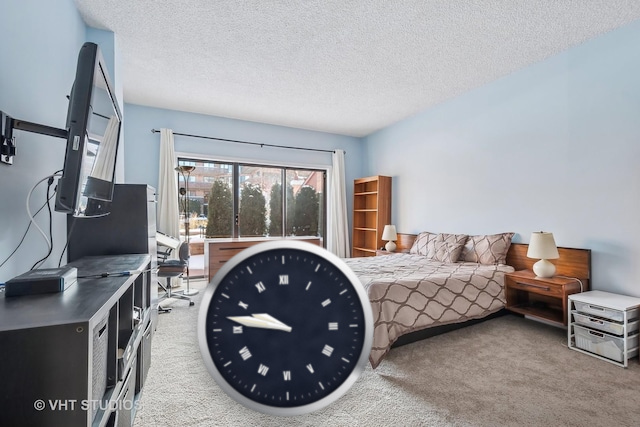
9:47
